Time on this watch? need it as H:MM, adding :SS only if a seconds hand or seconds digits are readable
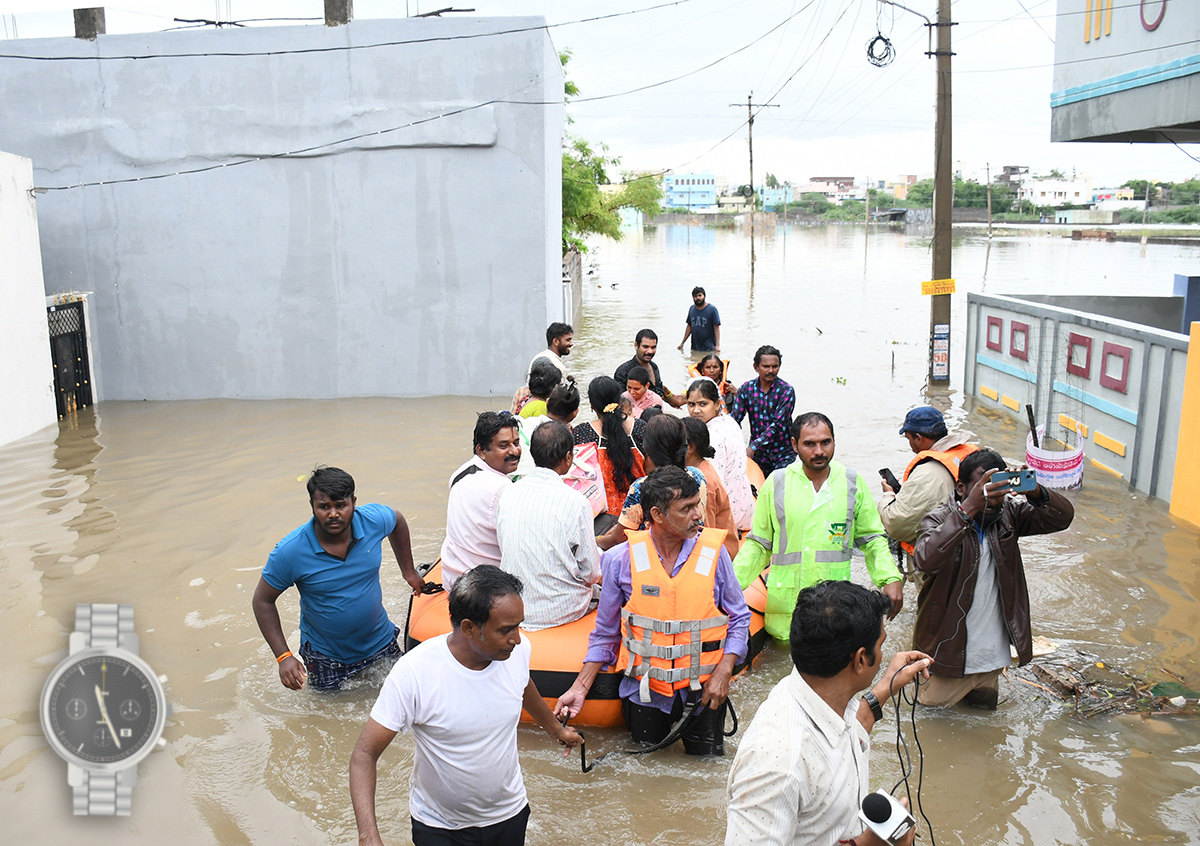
11:26
